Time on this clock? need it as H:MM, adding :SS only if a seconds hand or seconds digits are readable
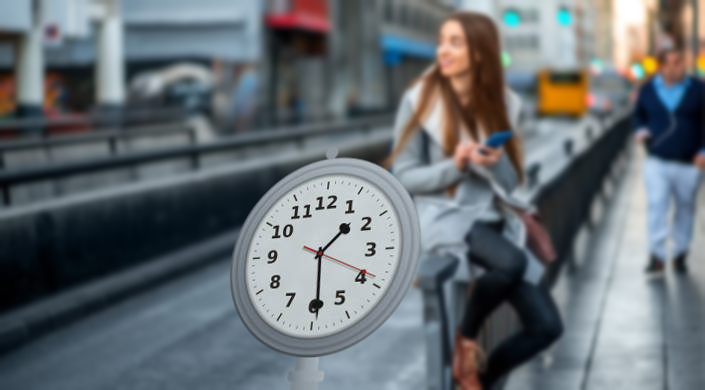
1:29:19
